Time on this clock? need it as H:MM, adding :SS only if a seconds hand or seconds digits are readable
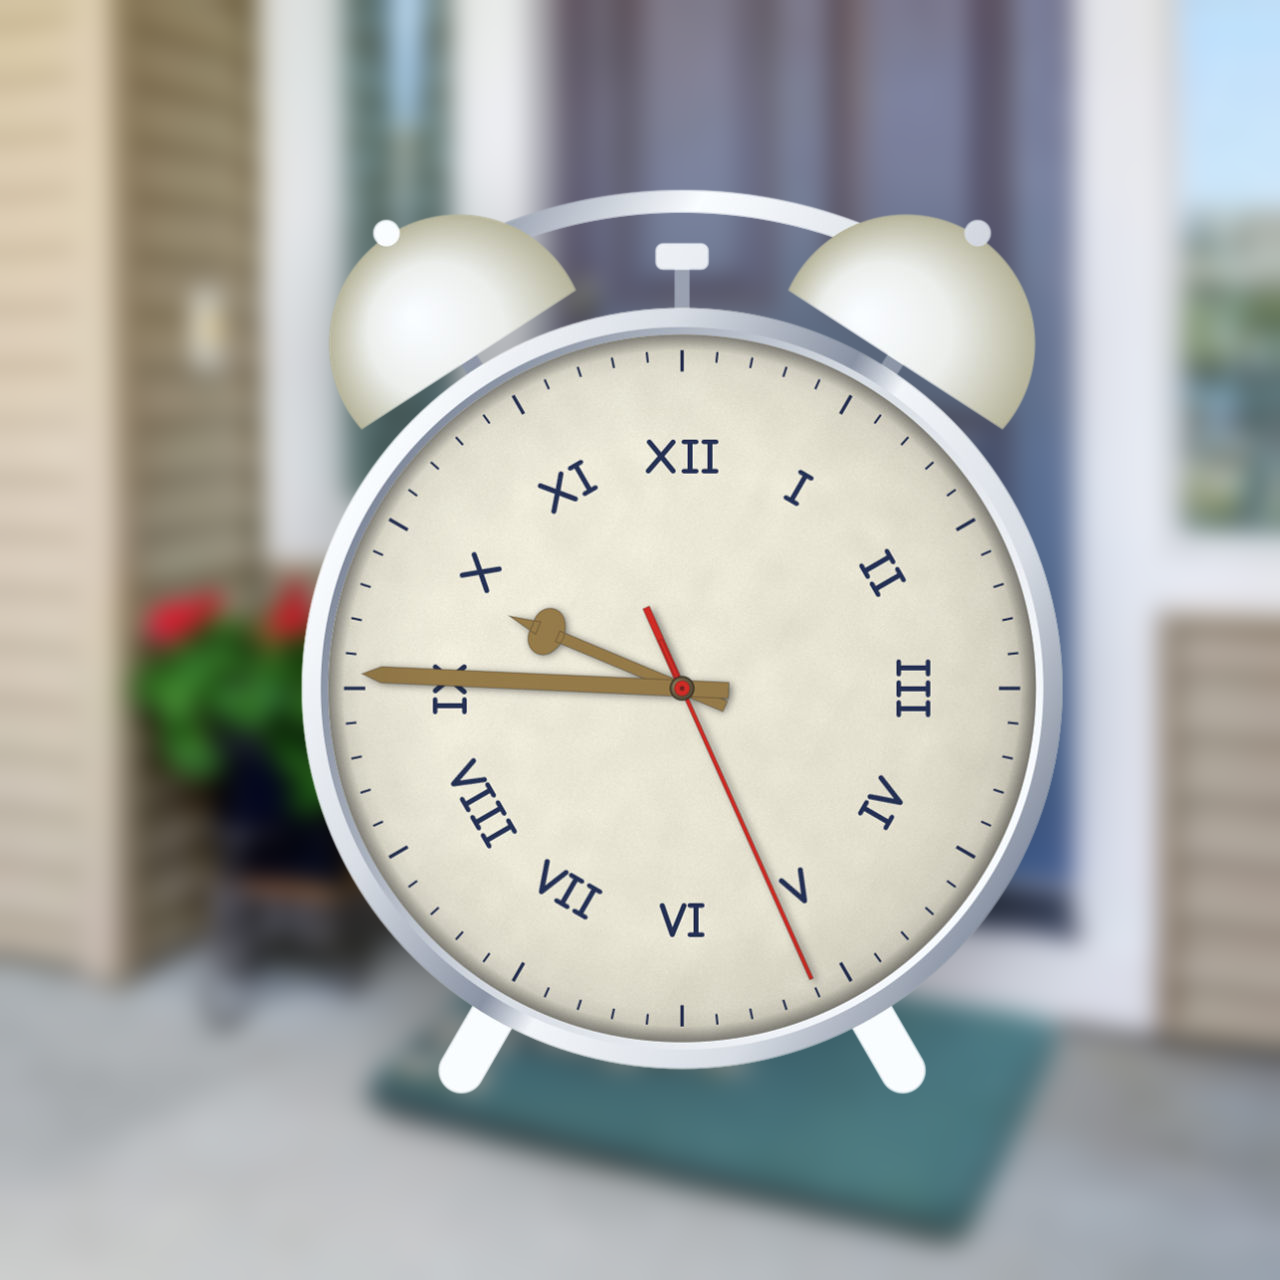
9:45:26
